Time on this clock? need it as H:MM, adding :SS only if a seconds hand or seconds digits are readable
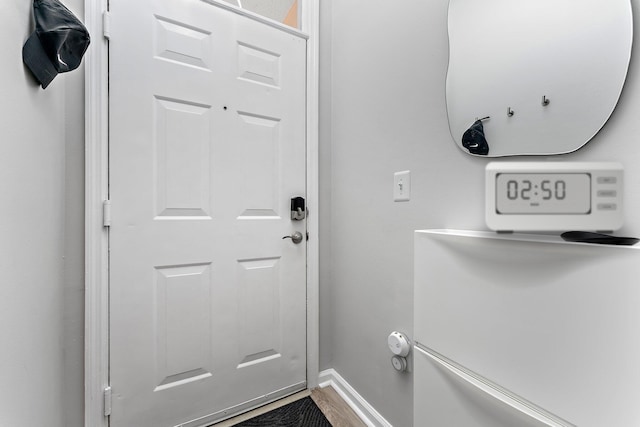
2:50
